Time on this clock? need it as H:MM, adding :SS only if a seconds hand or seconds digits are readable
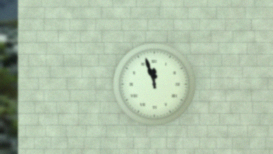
11:57
